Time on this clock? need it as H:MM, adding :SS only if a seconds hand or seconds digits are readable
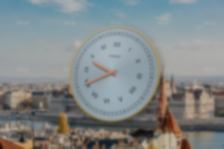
9:40
